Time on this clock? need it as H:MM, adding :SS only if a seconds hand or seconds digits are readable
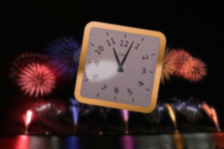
11:03
